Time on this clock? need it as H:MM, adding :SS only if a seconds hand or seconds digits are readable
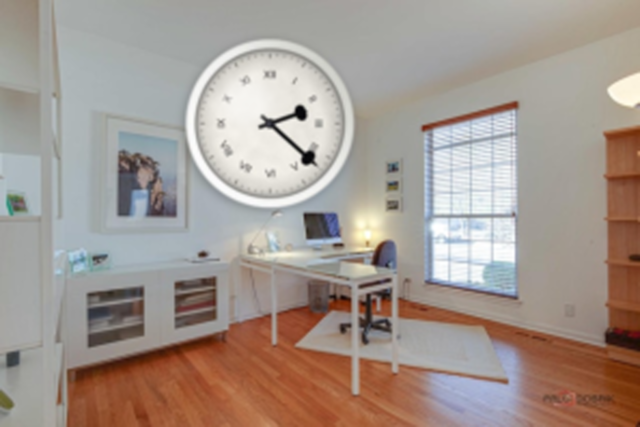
2:22
